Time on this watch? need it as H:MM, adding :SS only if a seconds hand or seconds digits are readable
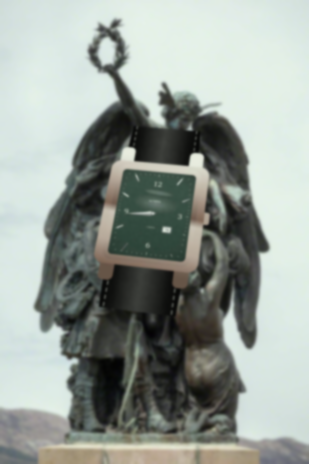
8:44
